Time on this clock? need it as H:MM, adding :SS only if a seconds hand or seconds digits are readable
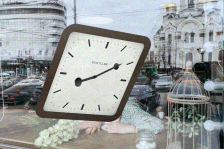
8:09
